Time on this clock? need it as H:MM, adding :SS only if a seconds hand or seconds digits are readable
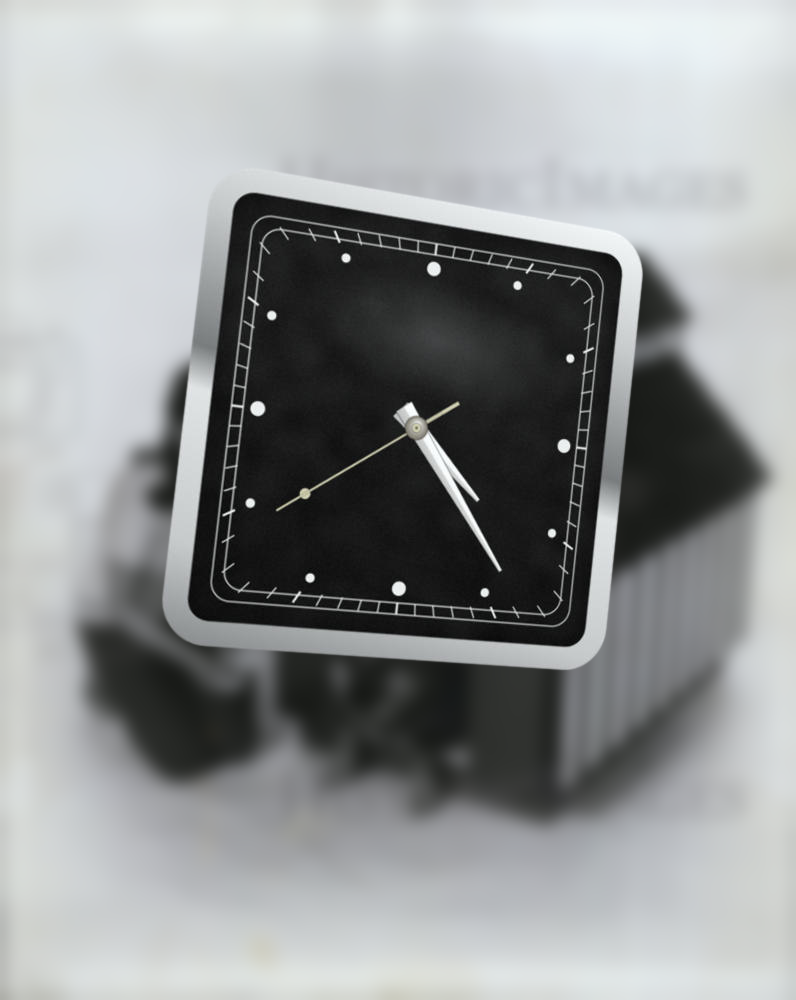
4:23:39
